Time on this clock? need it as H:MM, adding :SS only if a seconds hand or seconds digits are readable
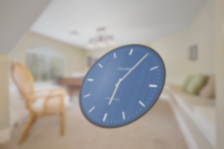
6:05
